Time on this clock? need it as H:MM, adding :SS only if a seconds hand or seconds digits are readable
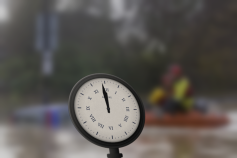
11:59
